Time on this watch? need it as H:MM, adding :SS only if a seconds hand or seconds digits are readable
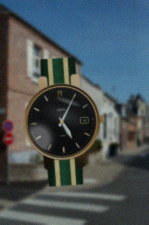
5:05
